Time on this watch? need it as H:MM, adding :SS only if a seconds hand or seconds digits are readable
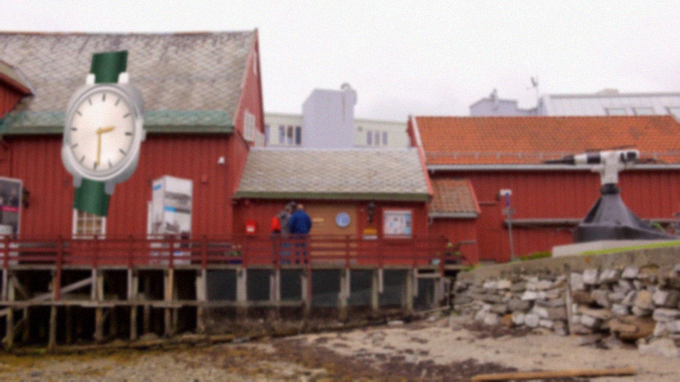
2:29
